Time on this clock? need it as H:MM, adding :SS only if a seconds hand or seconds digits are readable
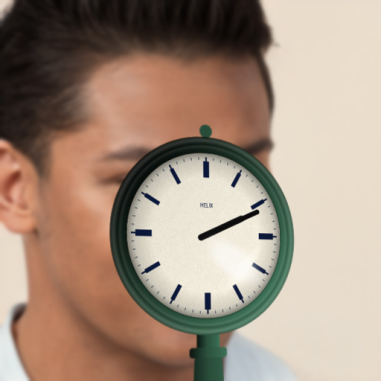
2:11
